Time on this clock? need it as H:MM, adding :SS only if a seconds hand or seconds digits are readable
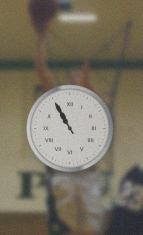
10:55
